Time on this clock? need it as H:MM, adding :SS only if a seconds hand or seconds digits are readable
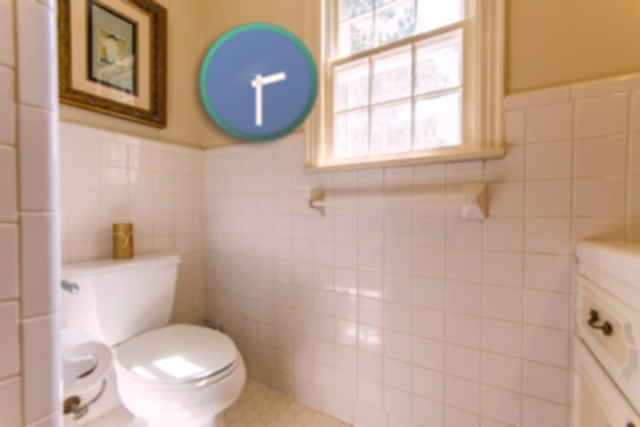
2:30
